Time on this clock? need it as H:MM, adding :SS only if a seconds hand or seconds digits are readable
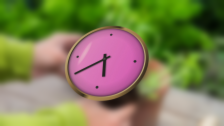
5:39
